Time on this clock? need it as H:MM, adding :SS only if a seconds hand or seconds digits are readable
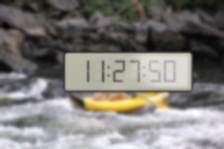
11:27:50
